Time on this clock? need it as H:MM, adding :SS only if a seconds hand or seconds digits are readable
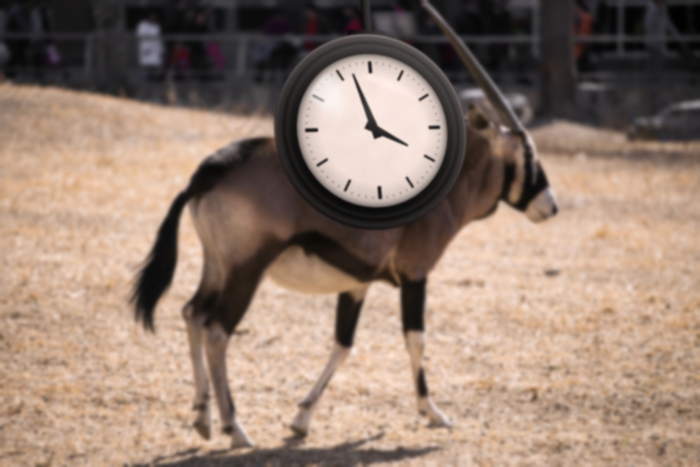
3:57
